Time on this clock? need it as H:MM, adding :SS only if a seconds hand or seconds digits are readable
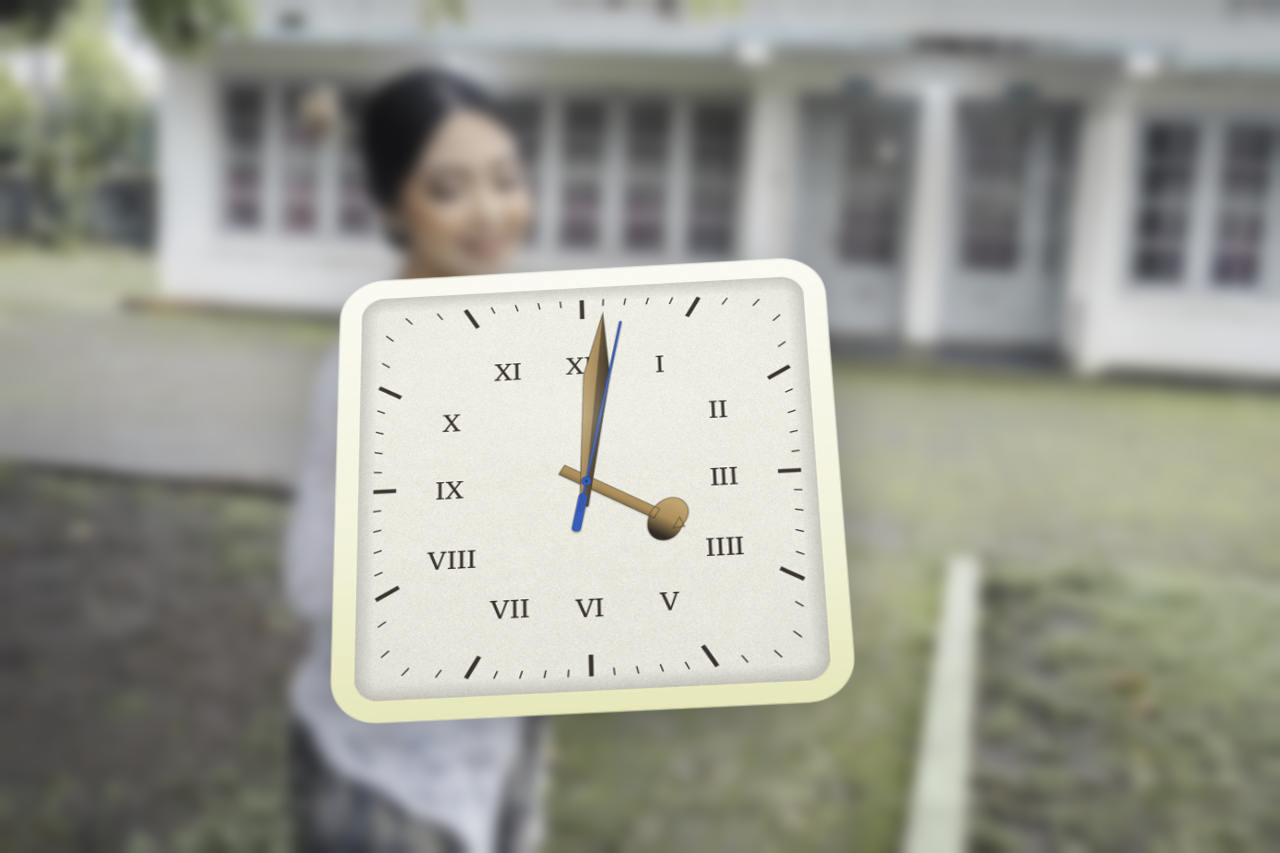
4:01:02
